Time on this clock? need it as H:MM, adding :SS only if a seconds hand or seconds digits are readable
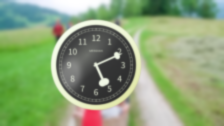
5:11
